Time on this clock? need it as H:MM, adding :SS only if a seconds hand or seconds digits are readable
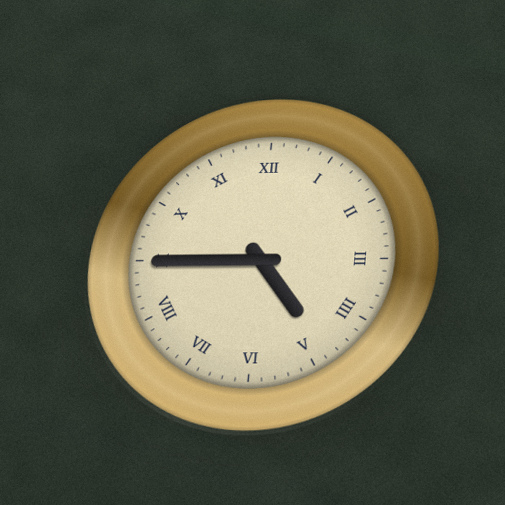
4:45
